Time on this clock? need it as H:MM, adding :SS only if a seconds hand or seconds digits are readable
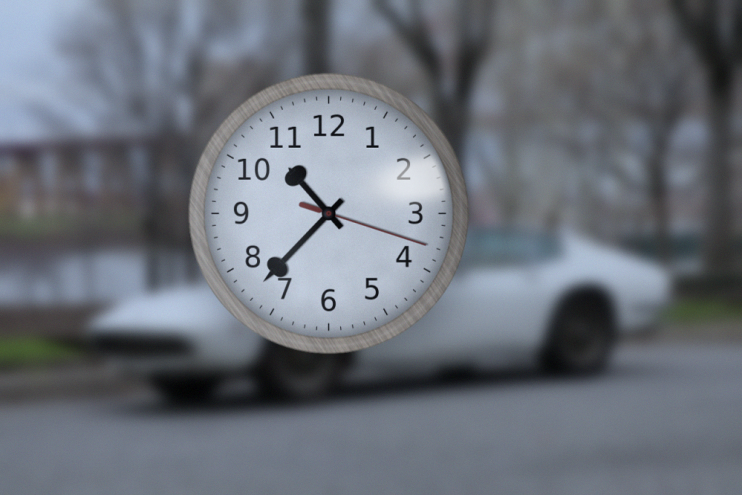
10:37:18
